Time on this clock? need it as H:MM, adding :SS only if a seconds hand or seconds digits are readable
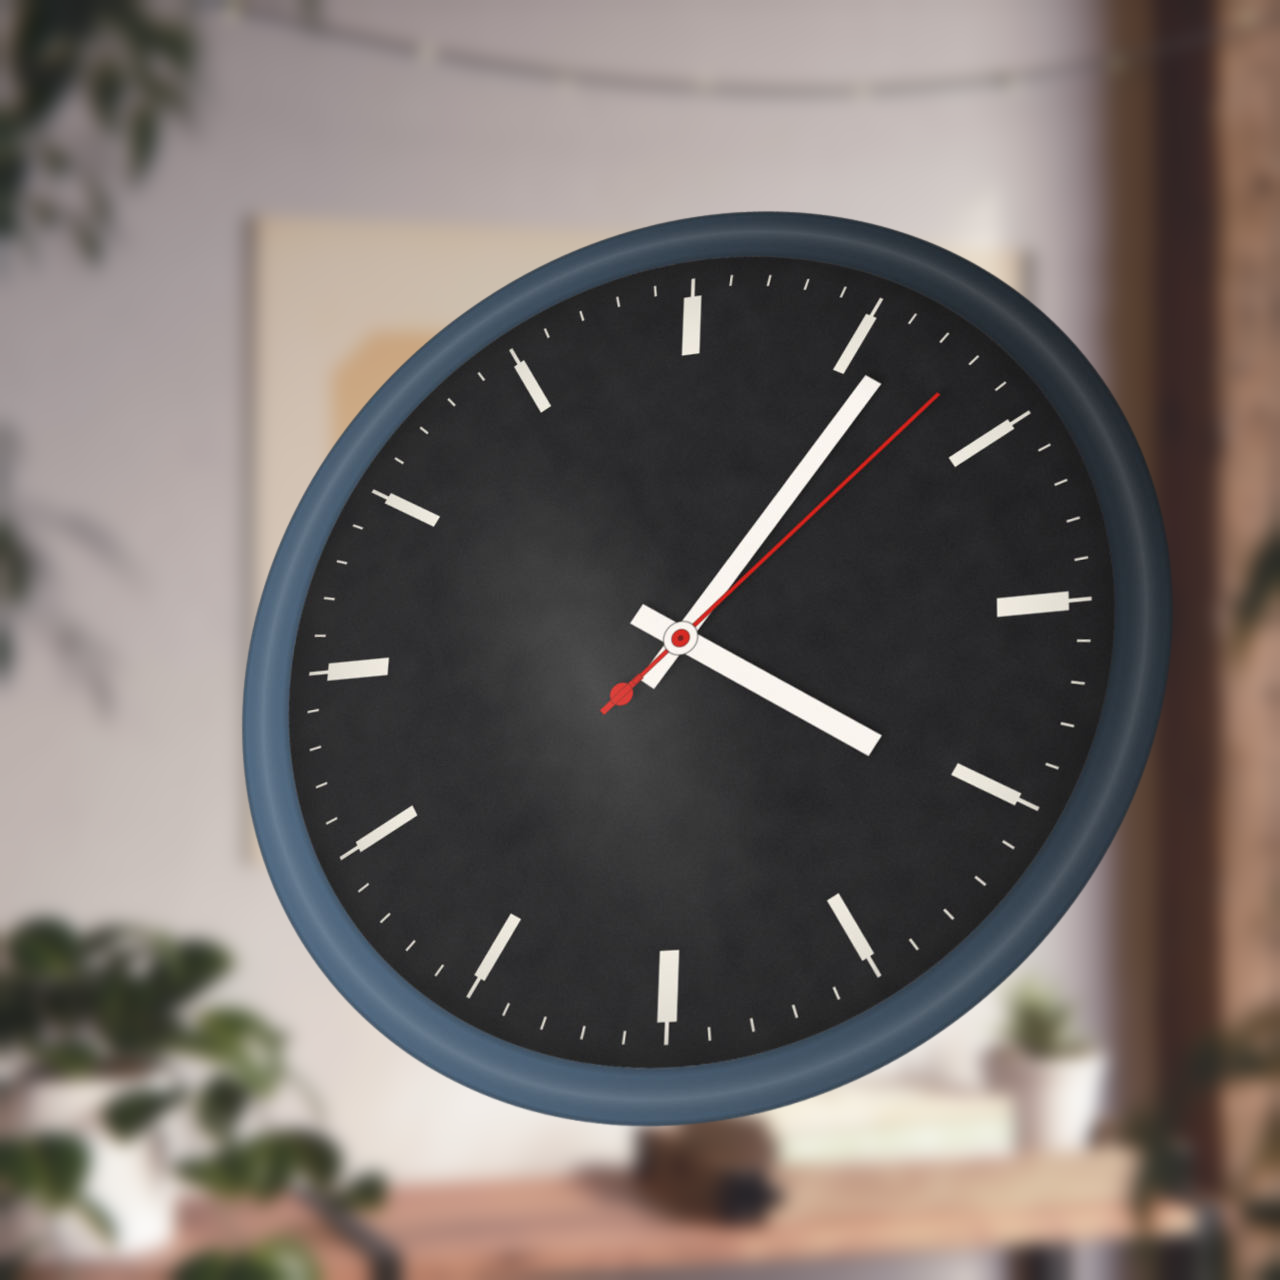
4:06:08
